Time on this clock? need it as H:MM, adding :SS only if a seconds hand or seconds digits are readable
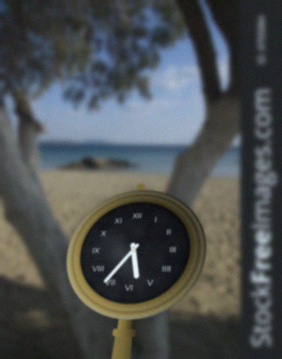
5:36
